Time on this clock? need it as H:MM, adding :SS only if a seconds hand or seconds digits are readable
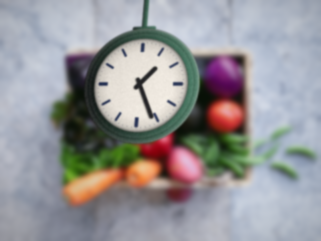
1:26
